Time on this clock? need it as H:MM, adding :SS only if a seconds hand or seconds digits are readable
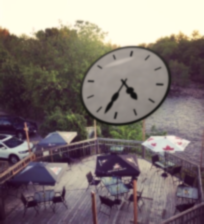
4:33
